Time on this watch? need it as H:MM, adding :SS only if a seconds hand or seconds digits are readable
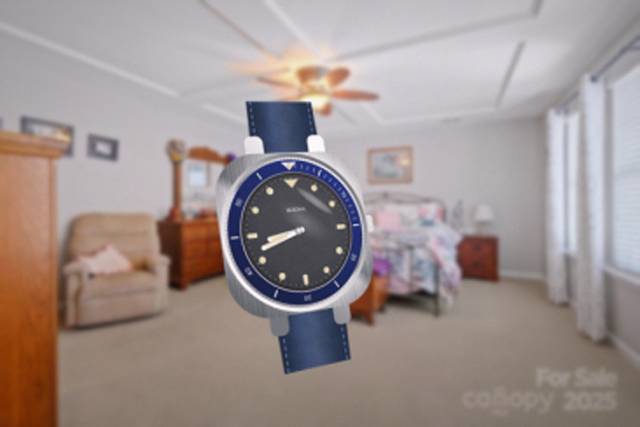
8:42
